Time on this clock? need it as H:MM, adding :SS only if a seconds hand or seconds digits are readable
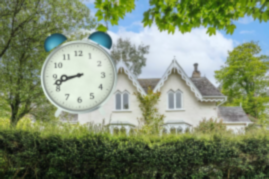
8:42
